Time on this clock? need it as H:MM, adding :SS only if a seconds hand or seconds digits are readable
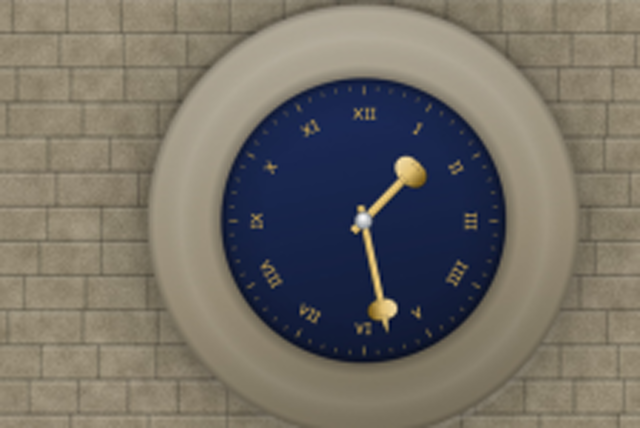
1:28
